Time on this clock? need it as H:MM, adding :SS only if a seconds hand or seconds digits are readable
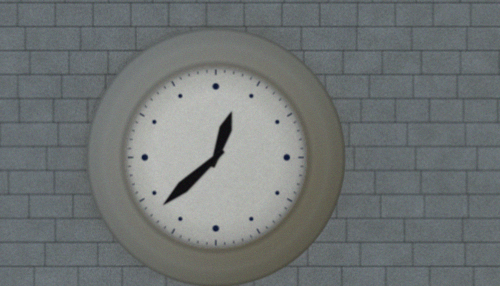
12:38
